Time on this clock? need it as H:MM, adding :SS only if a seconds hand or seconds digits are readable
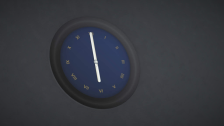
6:00
